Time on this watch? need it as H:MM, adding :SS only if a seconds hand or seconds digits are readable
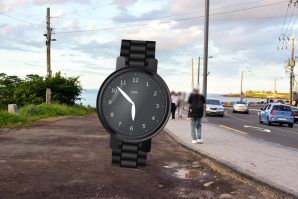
5:52
